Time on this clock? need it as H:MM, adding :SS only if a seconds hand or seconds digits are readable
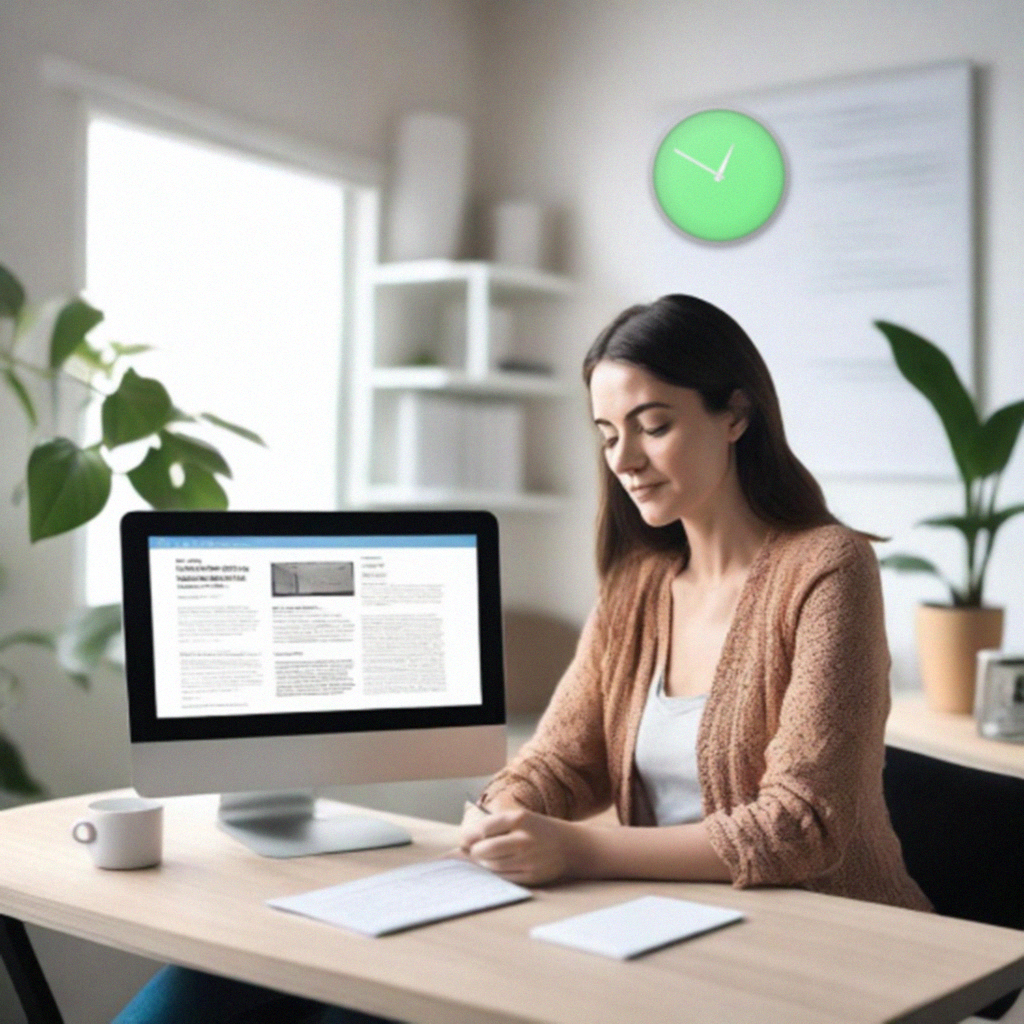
12:50
